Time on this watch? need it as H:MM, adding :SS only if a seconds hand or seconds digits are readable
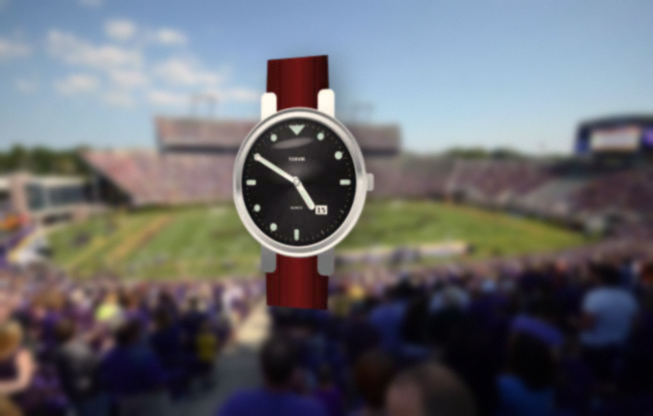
4:50
